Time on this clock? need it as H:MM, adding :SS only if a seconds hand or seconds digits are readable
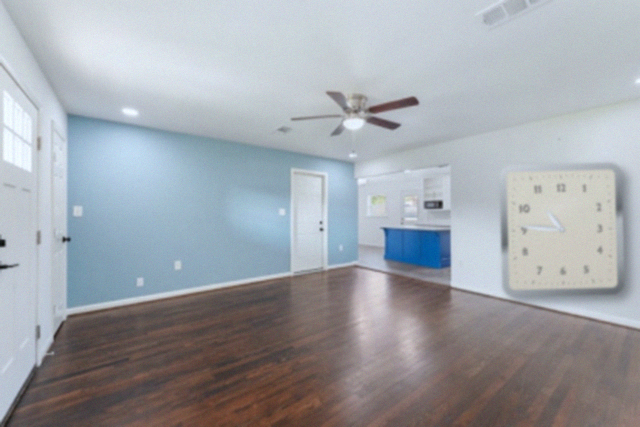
10:46
